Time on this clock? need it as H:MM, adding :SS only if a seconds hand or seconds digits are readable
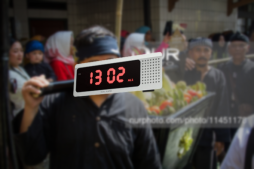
13:02
